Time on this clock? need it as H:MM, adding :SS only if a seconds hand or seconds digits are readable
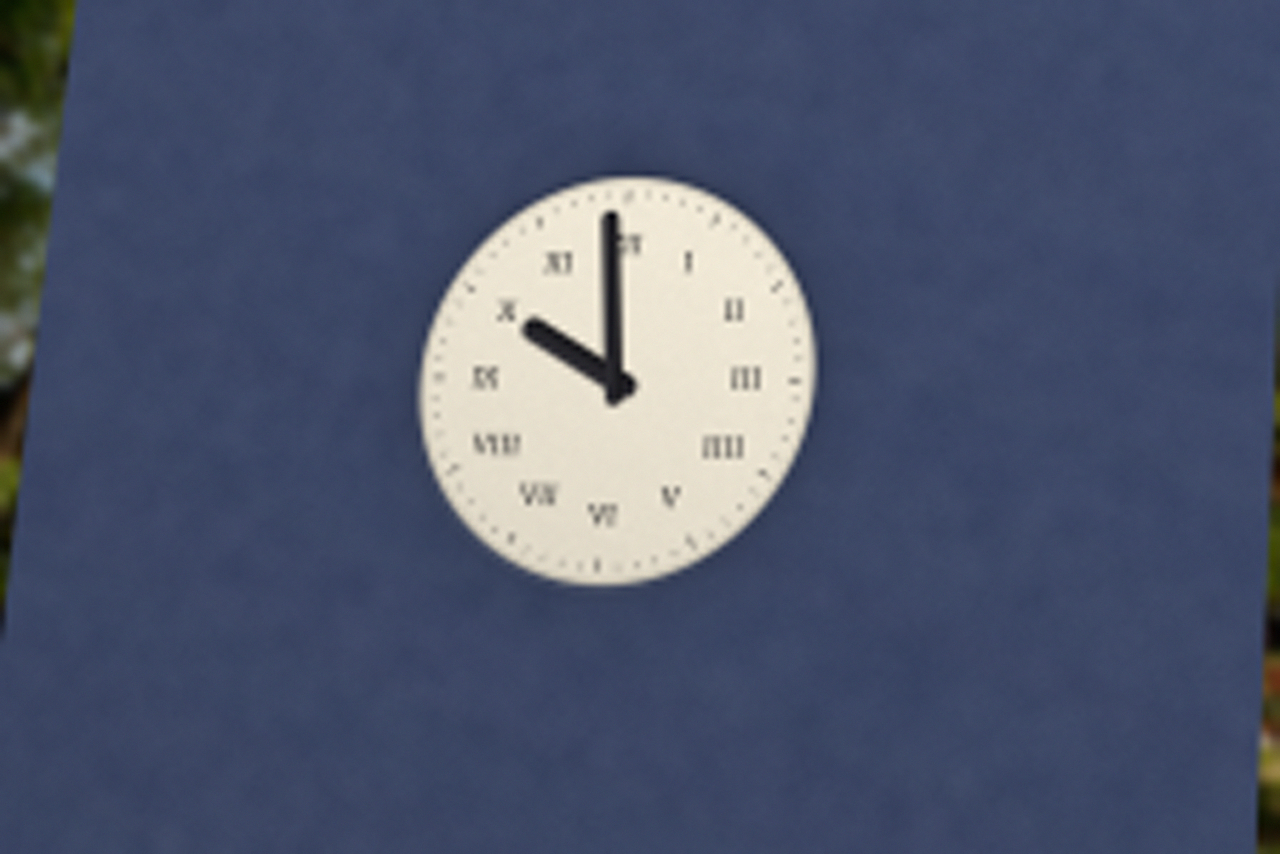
9:59
